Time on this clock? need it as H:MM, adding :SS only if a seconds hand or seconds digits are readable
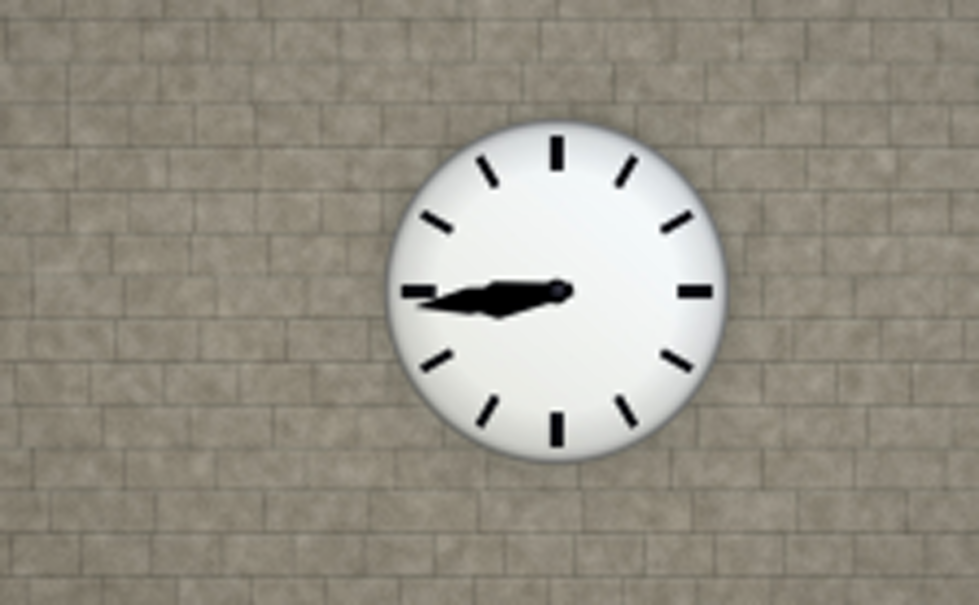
8:44
